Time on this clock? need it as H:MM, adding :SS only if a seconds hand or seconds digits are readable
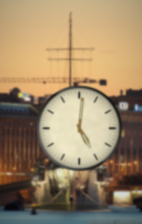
5:01
